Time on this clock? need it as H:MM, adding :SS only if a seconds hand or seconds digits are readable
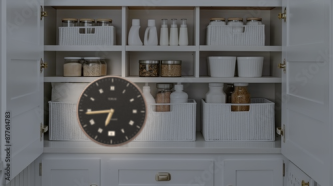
6:44
